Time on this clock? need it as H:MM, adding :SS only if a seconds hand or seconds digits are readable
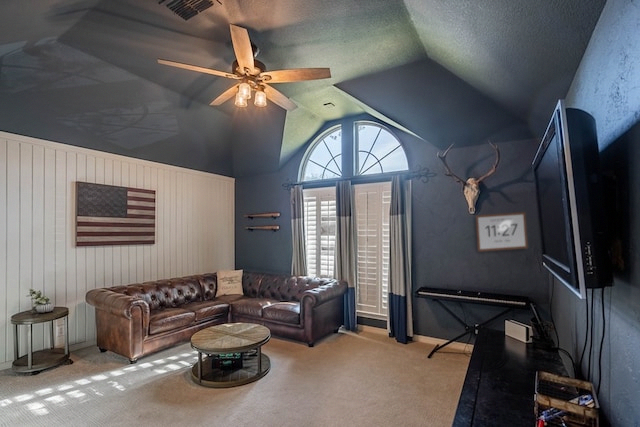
11:27
